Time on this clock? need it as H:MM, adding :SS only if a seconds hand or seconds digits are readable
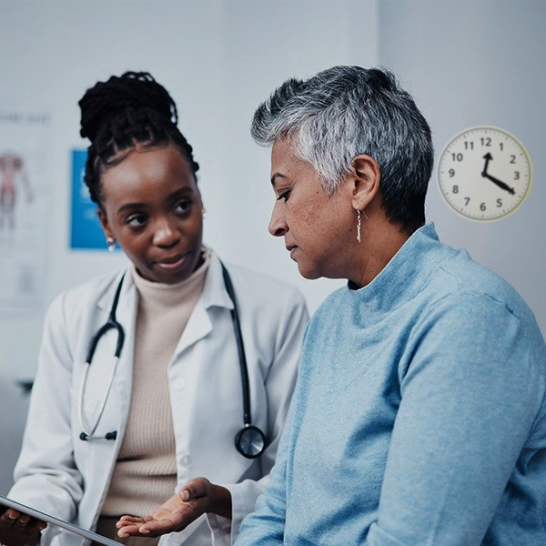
12:20
